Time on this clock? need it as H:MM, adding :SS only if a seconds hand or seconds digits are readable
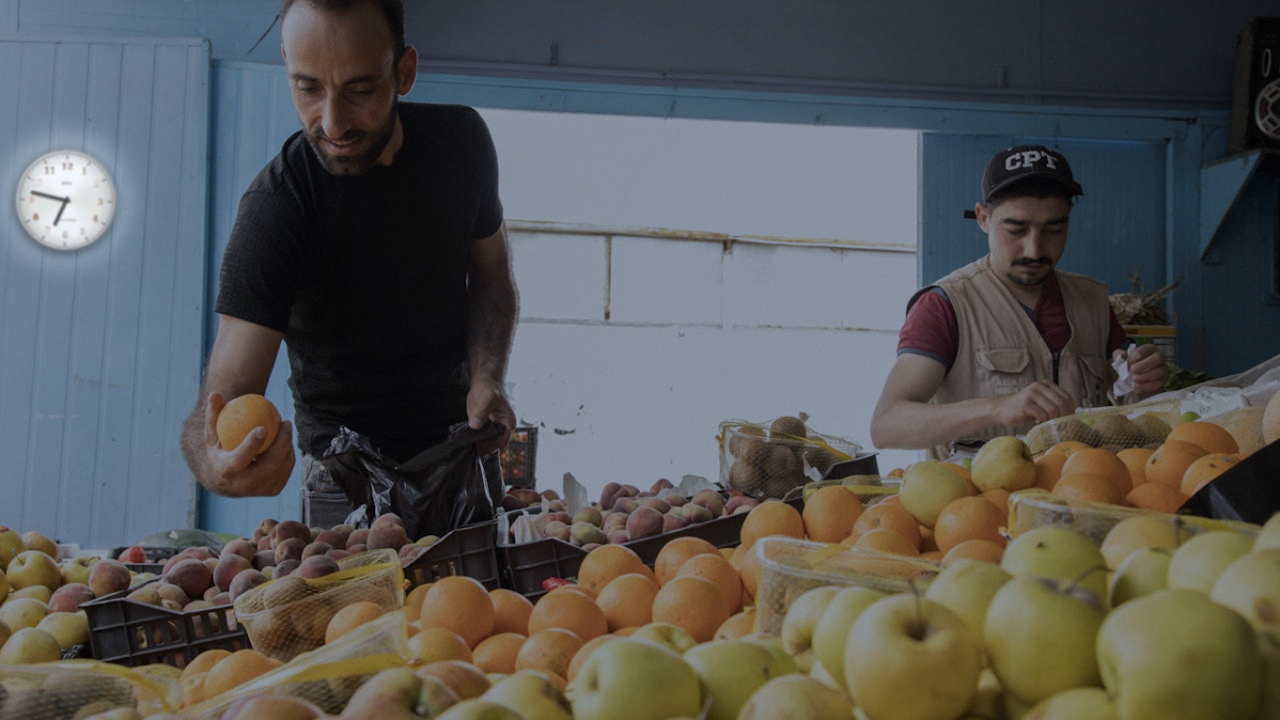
6:47
